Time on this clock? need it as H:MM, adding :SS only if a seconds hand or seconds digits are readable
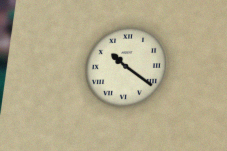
10:21
